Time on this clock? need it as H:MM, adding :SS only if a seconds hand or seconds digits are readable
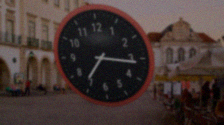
7:16
